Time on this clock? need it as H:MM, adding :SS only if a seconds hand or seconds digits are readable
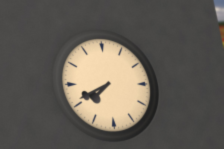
7:41
